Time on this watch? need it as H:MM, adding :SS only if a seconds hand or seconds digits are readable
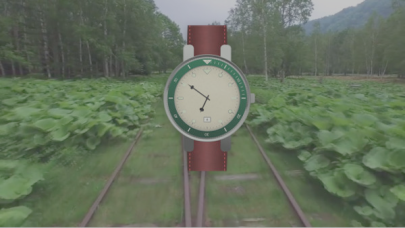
6:51
